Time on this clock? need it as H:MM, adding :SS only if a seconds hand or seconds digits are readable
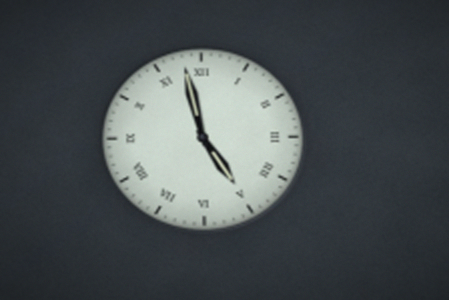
4:58
